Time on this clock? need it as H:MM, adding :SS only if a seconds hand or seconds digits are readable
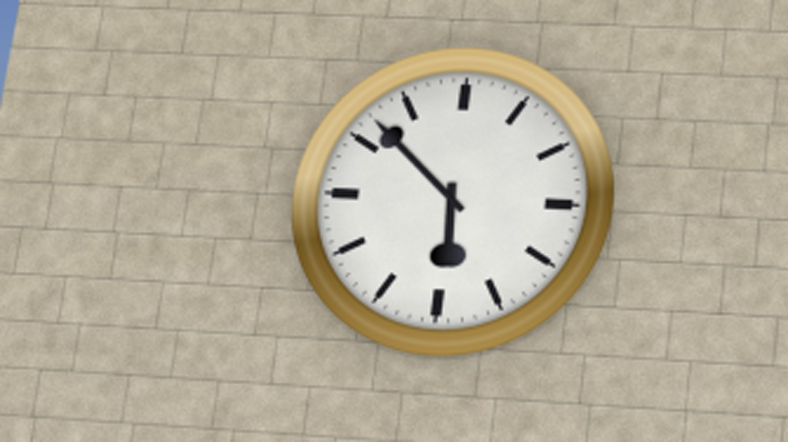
5:52
